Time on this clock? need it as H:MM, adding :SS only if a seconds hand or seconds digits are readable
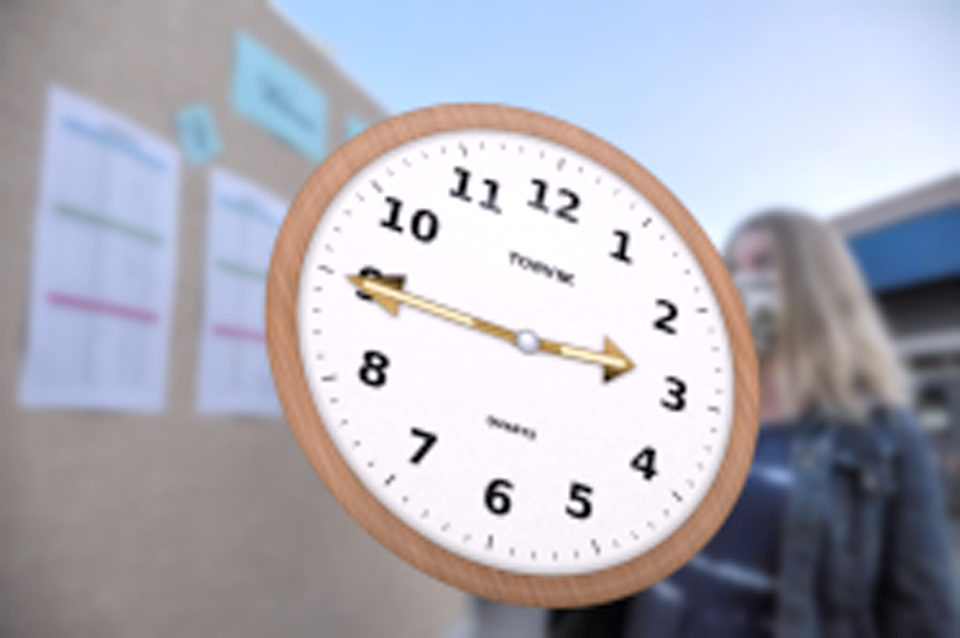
2:45
